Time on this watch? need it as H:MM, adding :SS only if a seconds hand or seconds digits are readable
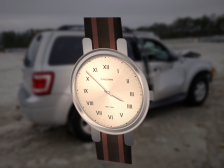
3:52
